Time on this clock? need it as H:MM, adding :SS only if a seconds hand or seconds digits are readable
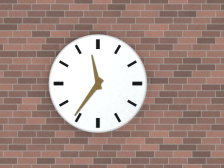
11:36
